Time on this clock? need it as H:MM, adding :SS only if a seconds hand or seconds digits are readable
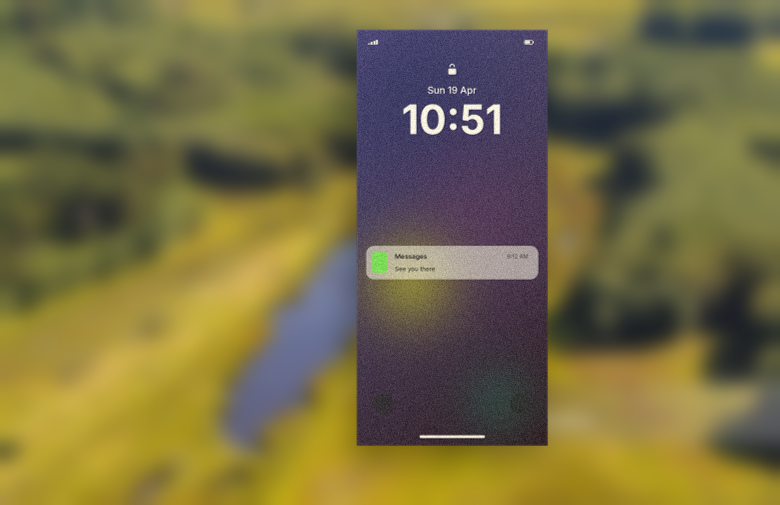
10:51
